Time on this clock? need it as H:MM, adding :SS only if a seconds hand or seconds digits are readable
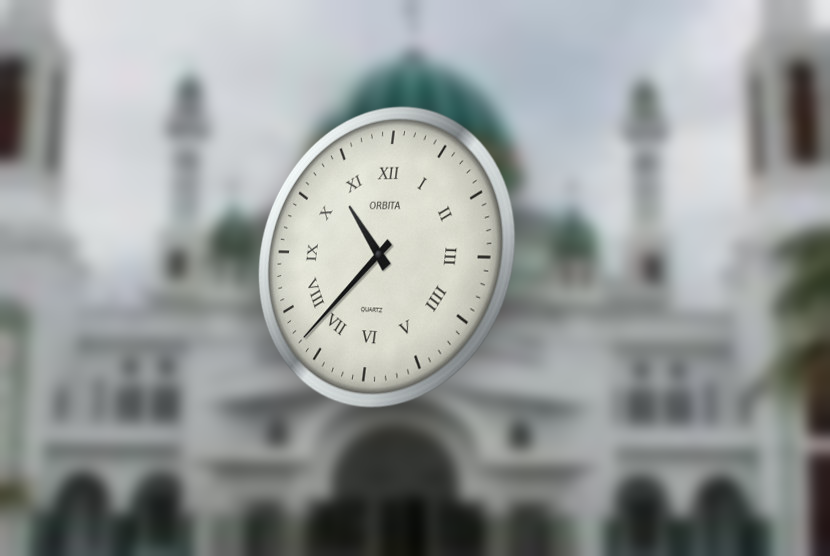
10:37
